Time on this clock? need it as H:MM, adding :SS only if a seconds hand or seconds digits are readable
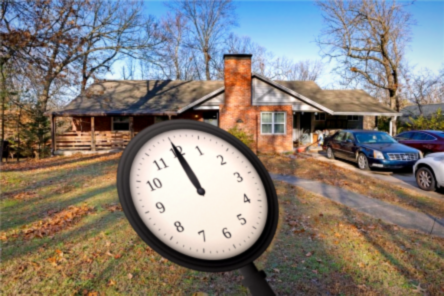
12:00
